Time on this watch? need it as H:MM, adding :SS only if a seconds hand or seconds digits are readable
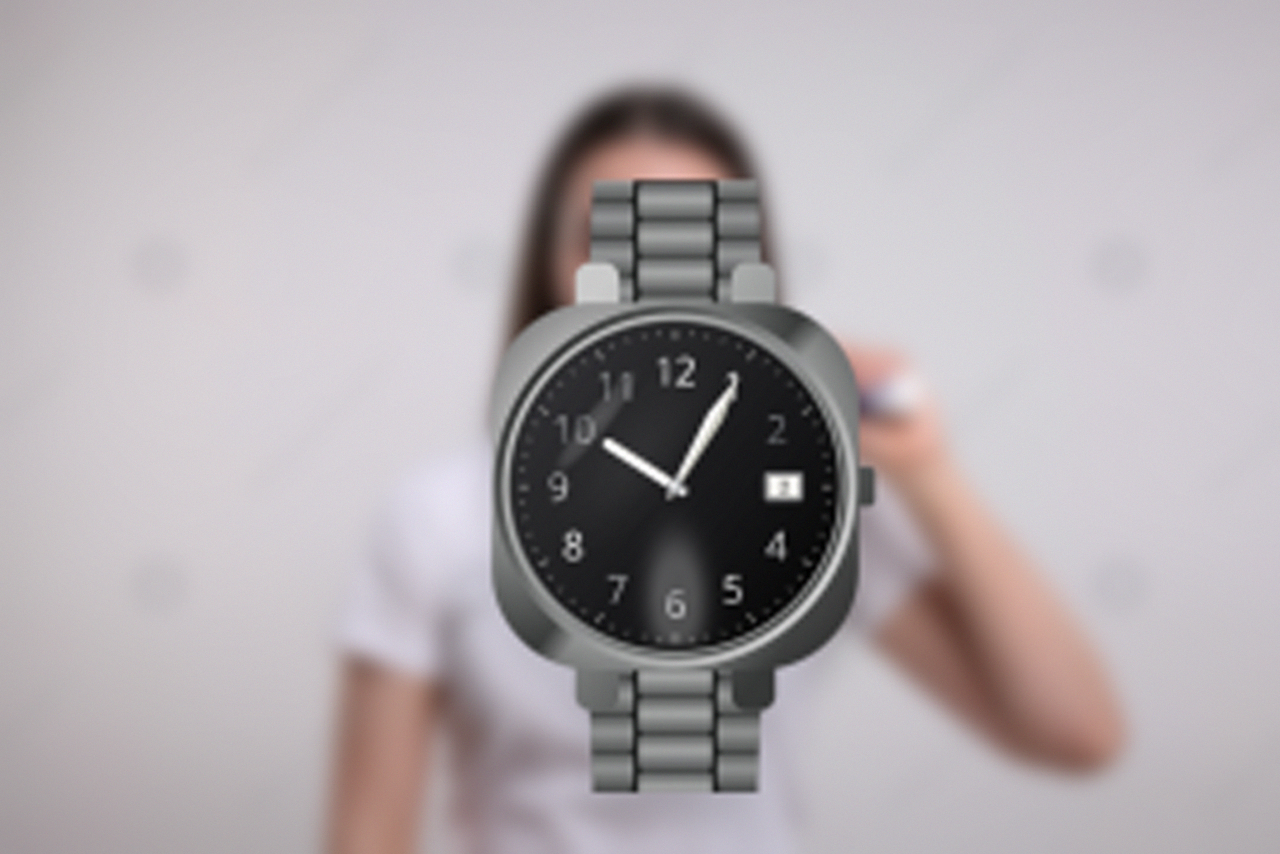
10:05
